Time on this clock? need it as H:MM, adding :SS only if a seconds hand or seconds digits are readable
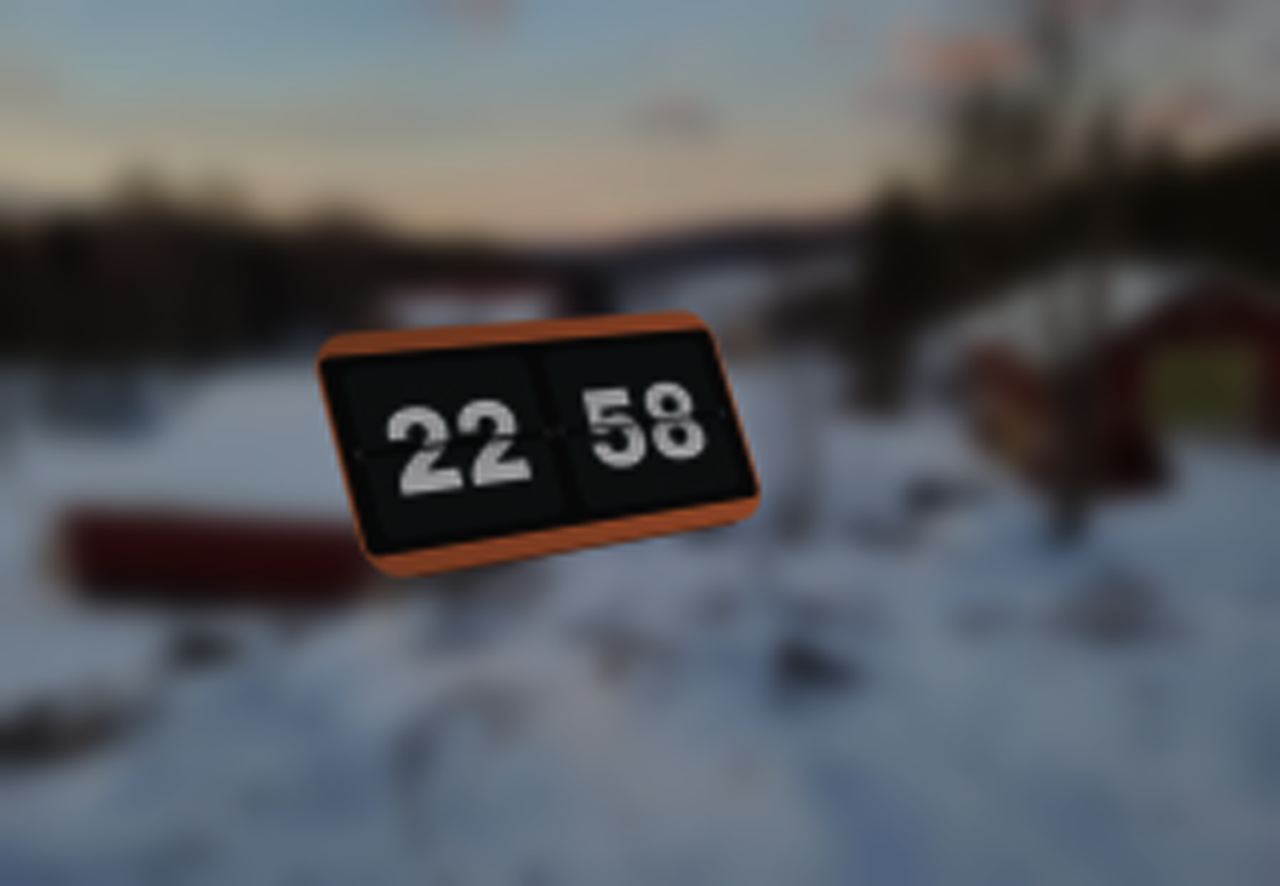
22:58
